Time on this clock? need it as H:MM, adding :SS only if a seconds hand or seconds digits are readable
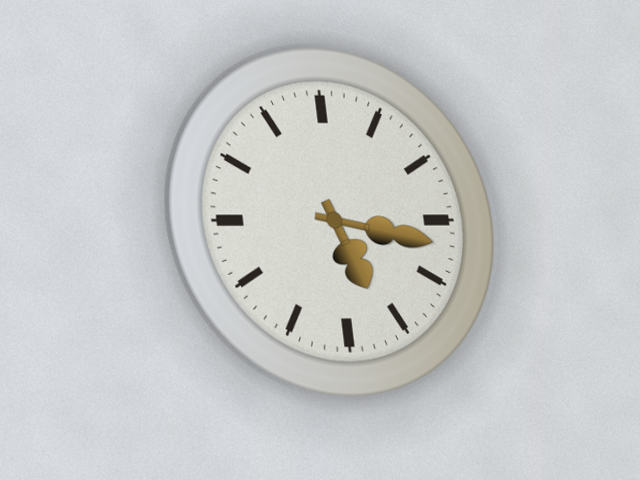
5:17
